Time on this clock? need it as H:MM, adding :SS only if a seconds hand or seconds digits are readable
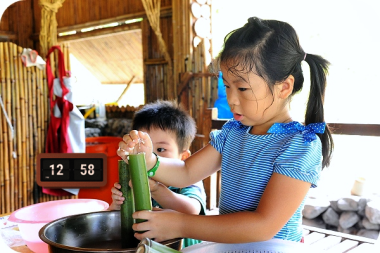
12:58
